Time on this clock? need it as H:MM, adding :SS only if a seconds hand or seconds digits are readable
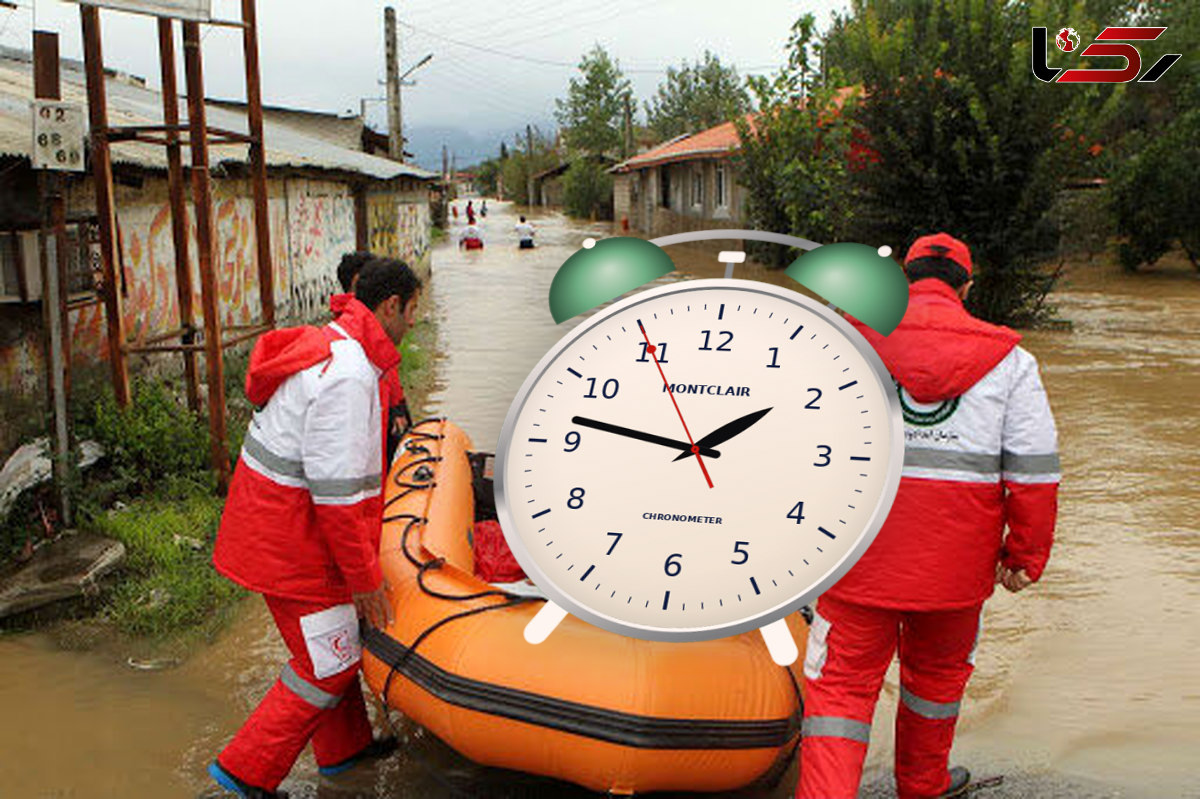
1:46:55
